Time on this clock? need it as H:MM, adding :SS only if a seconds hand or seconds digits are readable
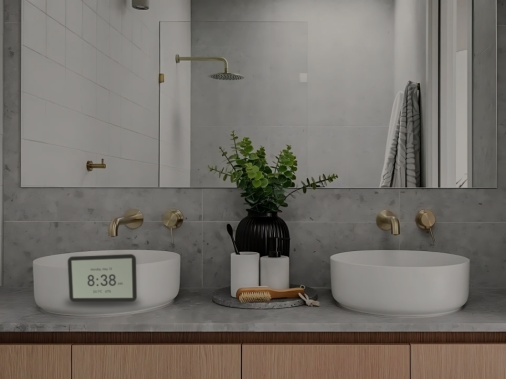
8:38
